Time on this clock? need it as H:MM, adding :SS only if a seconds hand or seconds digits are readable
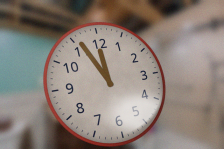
11:56
